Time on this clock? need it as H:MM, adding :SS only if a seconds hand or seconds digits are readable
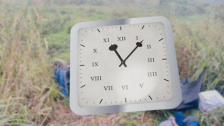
11:07
